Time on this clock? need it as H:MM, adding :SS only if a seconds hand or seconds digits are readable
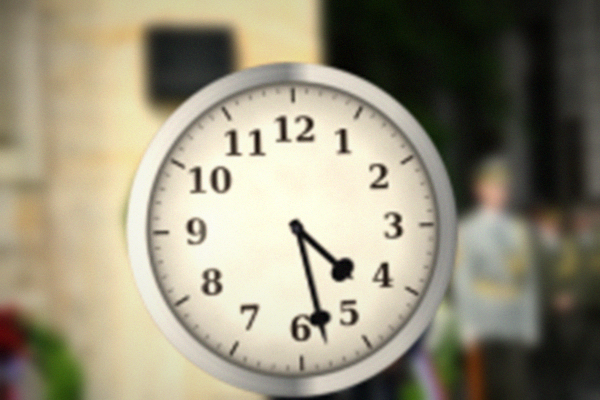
4:28
